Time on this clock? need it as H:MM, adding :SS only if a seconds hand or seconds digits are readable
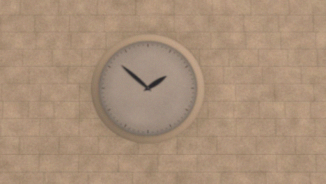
1:52
